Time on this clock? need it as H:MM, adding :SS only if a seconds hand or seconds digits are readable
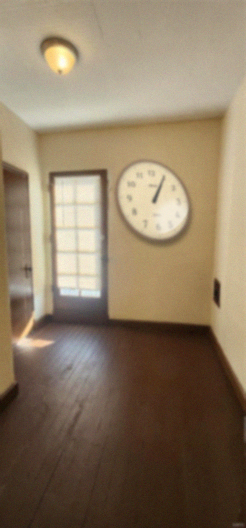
1:05
